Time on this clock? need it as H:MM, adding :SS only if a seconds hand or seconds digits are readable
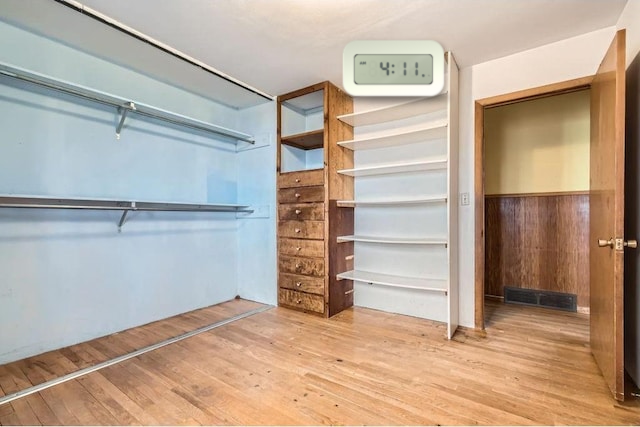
4:11
